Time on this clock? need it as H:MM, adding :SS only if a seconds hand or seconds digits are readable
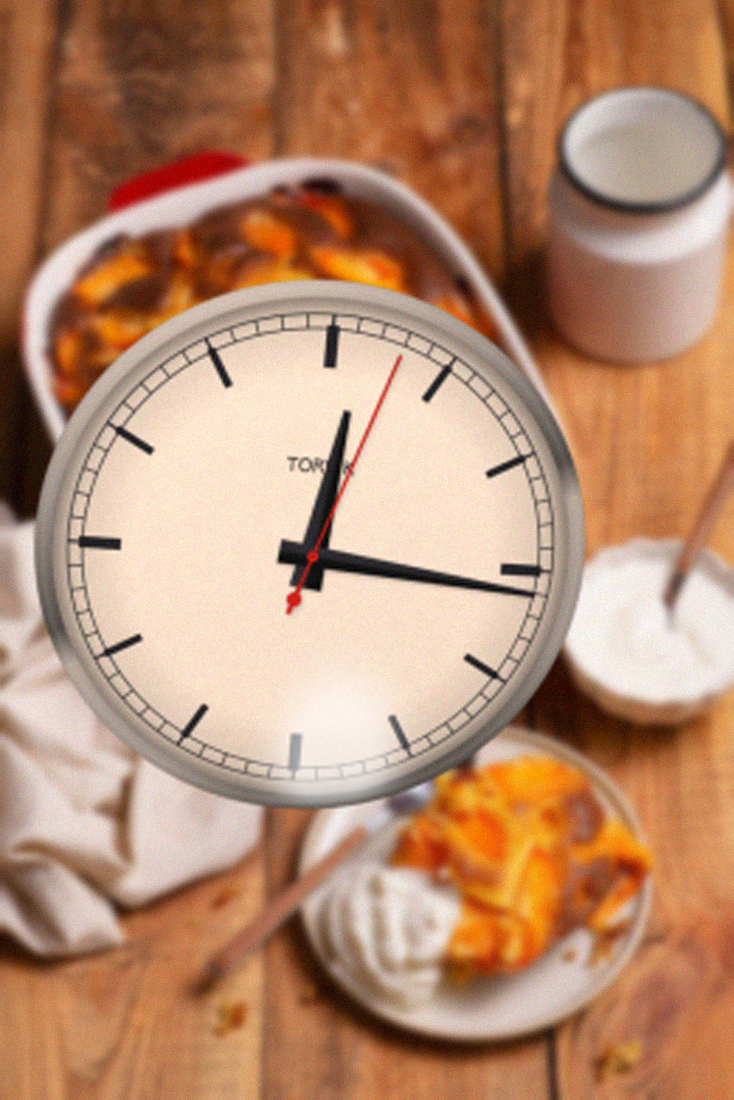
12:16:03
